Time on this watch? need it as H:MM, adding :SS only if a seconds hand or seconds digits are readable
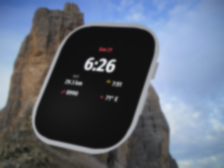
6:26
